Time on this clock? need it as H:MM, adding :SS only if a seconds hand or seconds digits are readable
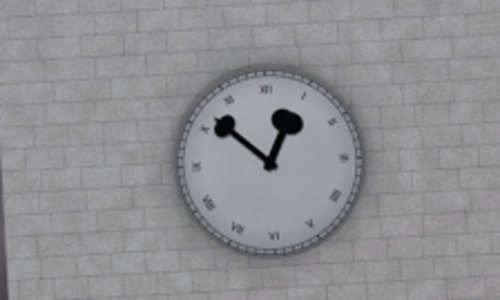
12:52
